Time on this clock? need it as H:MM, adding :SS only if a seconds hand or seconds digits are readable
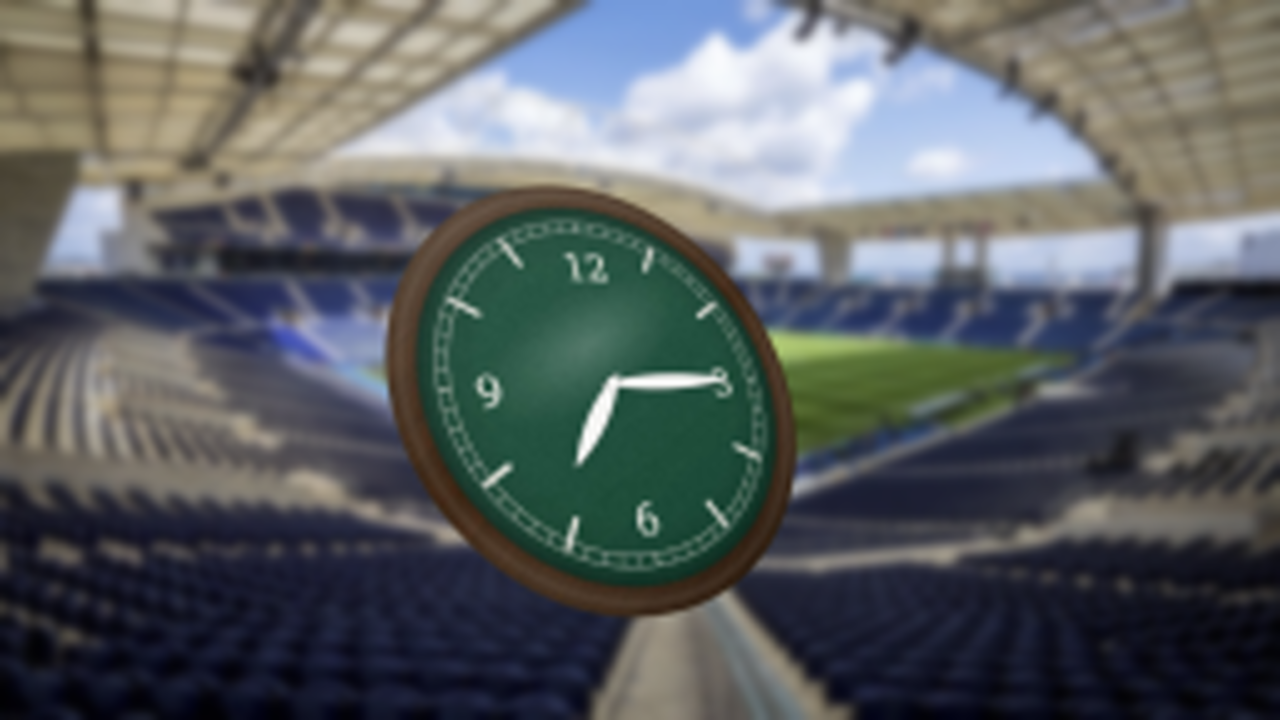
7:15
